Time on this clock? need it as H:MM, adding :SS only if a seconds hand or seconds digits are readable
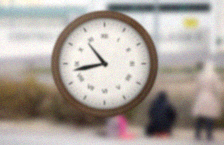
10:43
